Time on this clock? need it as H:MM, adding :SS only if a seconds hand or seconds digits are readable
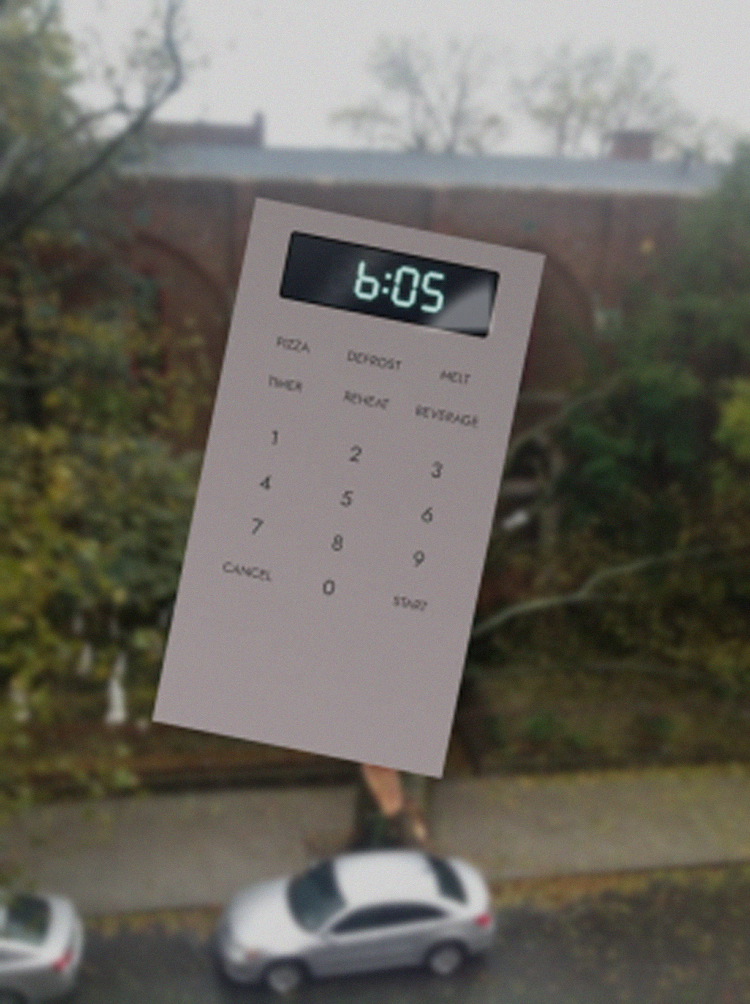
6:05
